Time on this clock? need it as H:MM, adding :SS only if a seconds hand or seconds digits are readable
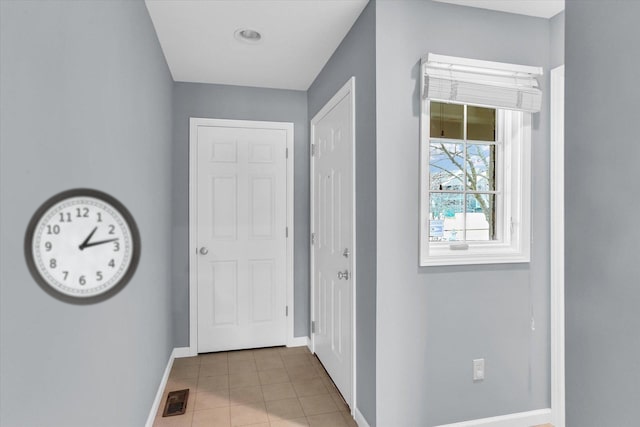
1:13
